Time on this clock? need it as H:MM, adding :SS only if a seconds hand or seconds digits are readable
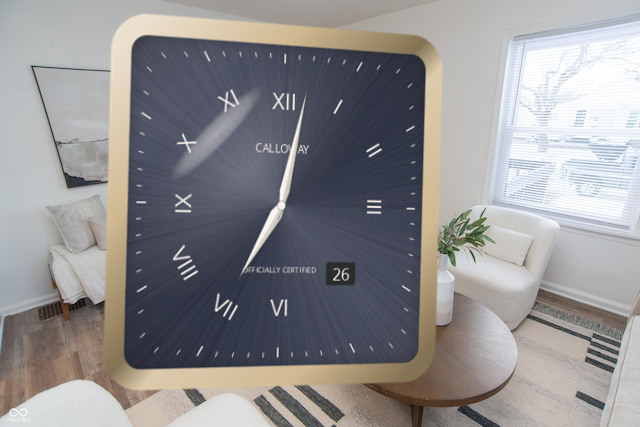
7:02
